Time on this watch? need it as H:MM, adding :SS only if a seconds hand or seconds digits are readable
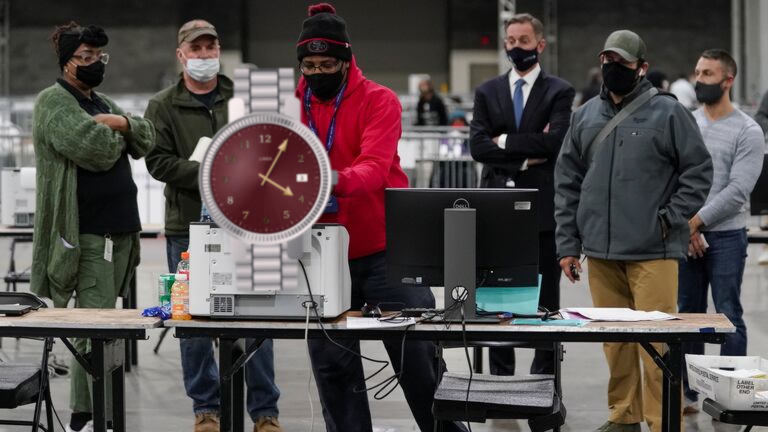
4:05
